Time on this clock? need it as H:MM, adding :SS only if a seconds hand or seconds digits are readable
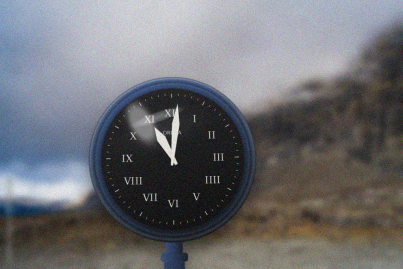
11:01
